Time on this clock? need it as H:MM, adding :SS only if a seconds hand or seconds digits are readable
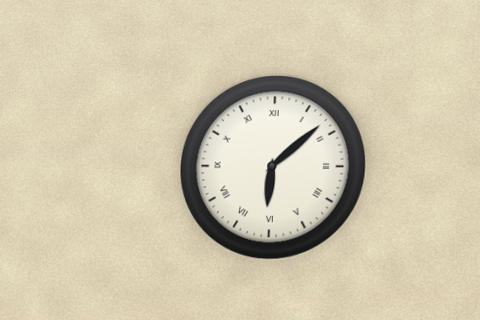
6:08
